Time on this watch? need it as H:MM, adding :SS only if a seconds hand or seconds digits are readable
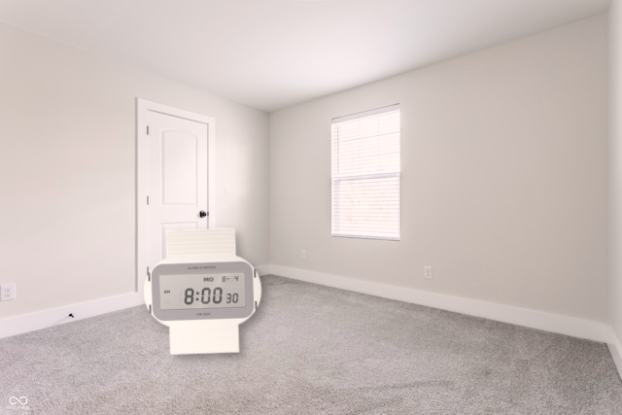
8:00:30
